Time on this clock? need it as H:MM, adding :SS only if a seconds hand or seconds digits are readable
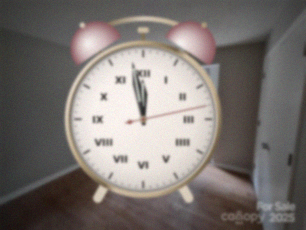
11:58:13
